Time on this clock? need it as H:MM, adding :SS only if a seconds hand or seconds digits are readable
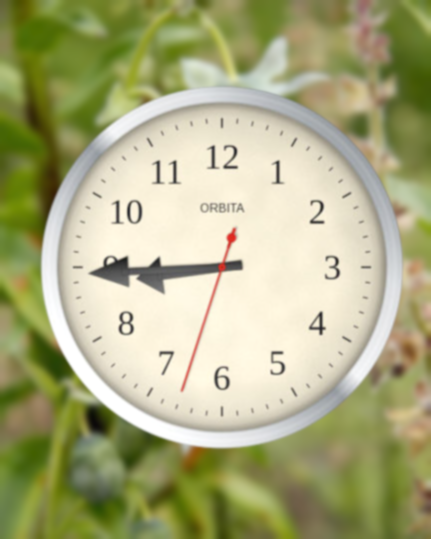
8:44:33
